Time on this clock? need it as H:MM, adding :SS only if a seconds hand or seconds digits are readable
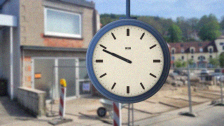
9:49
